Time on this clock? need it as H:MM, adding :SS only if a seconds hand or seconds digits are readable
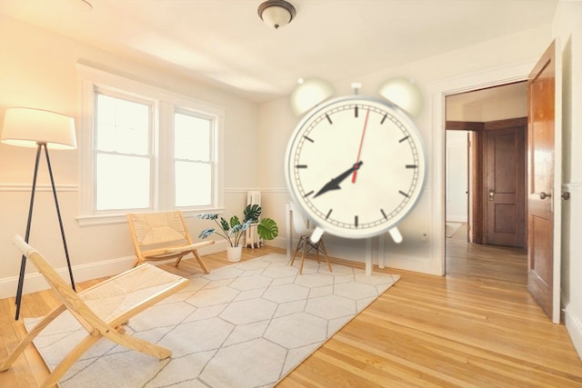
7:39:02
